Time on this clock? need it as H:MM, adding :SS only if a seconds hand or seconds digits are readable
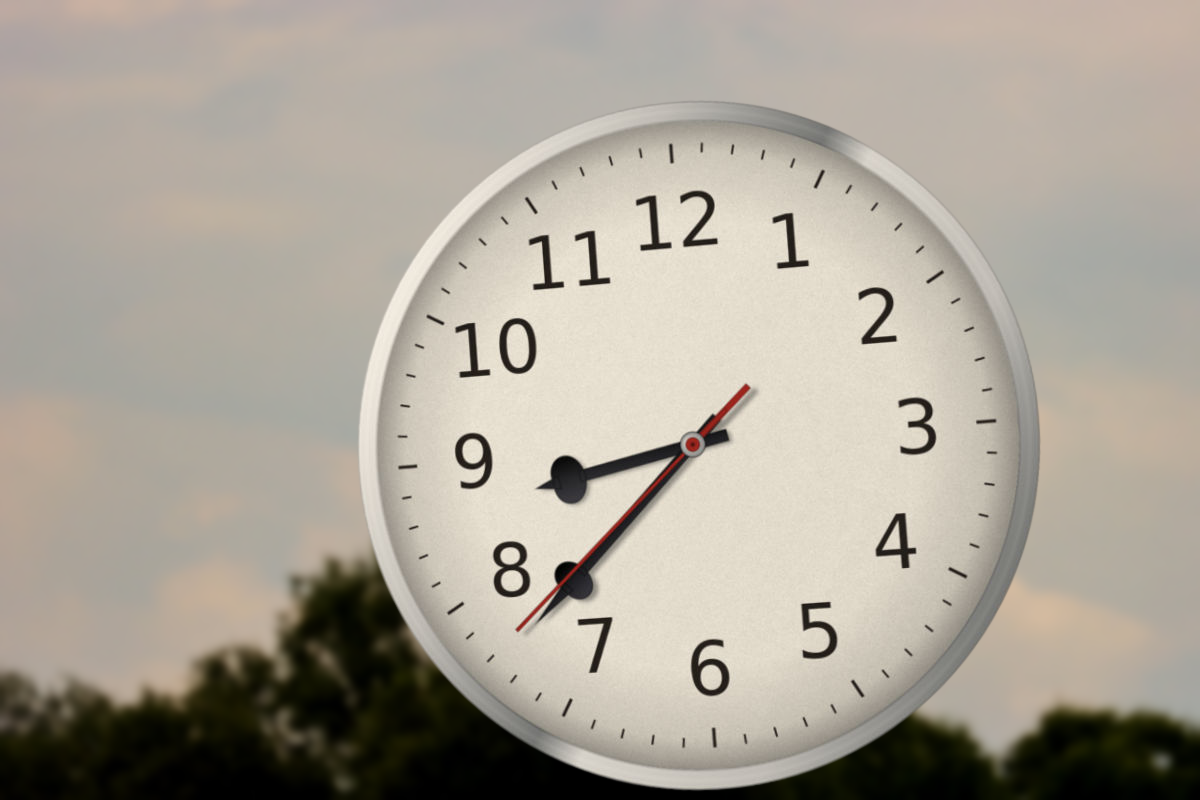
8:37:38
